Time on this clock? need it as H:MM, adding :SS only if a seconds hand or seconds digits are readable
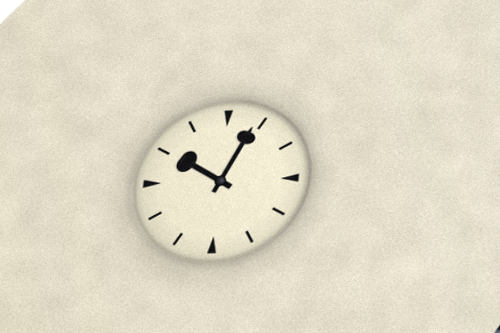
10:04
